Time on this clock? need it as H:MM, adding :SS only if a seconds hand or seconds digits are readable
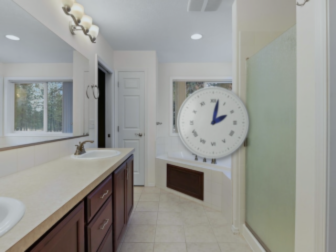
2:02
